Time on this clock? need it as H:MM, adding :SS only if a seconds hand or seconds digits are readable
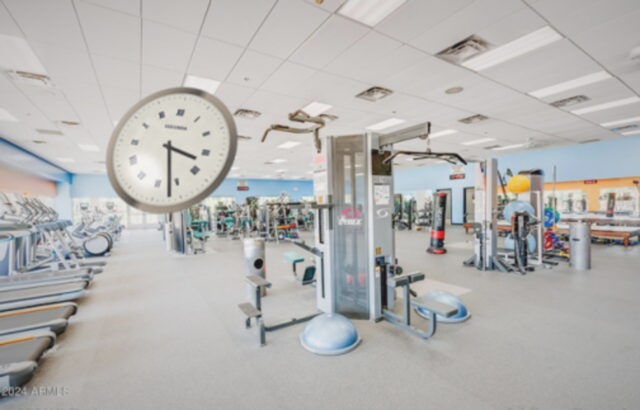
3:27
